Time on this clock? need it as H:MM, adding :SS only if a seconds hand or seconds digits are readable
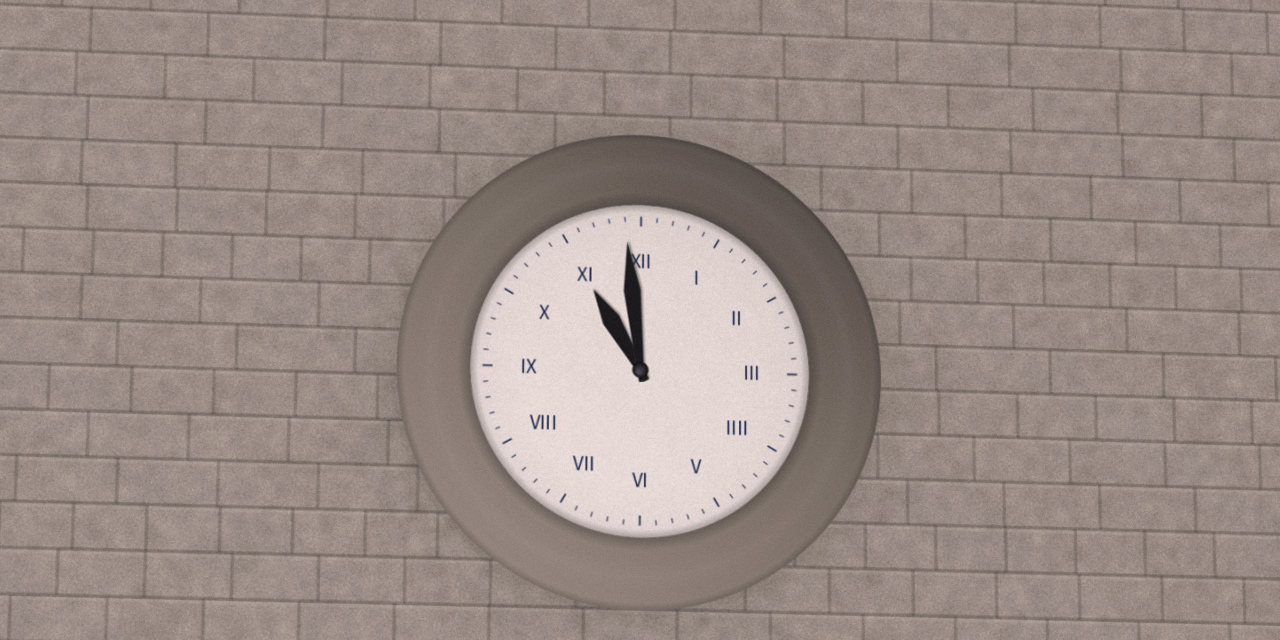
10:59
